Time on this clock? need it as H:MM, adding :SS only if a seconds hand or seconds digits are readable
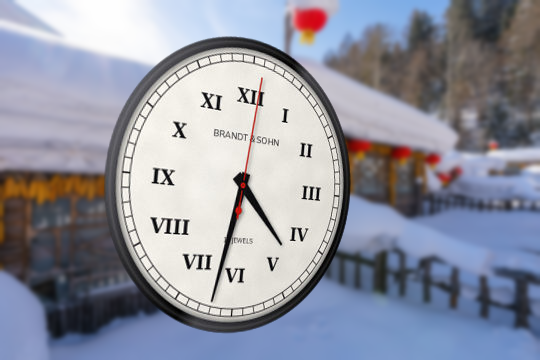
4:32:01
